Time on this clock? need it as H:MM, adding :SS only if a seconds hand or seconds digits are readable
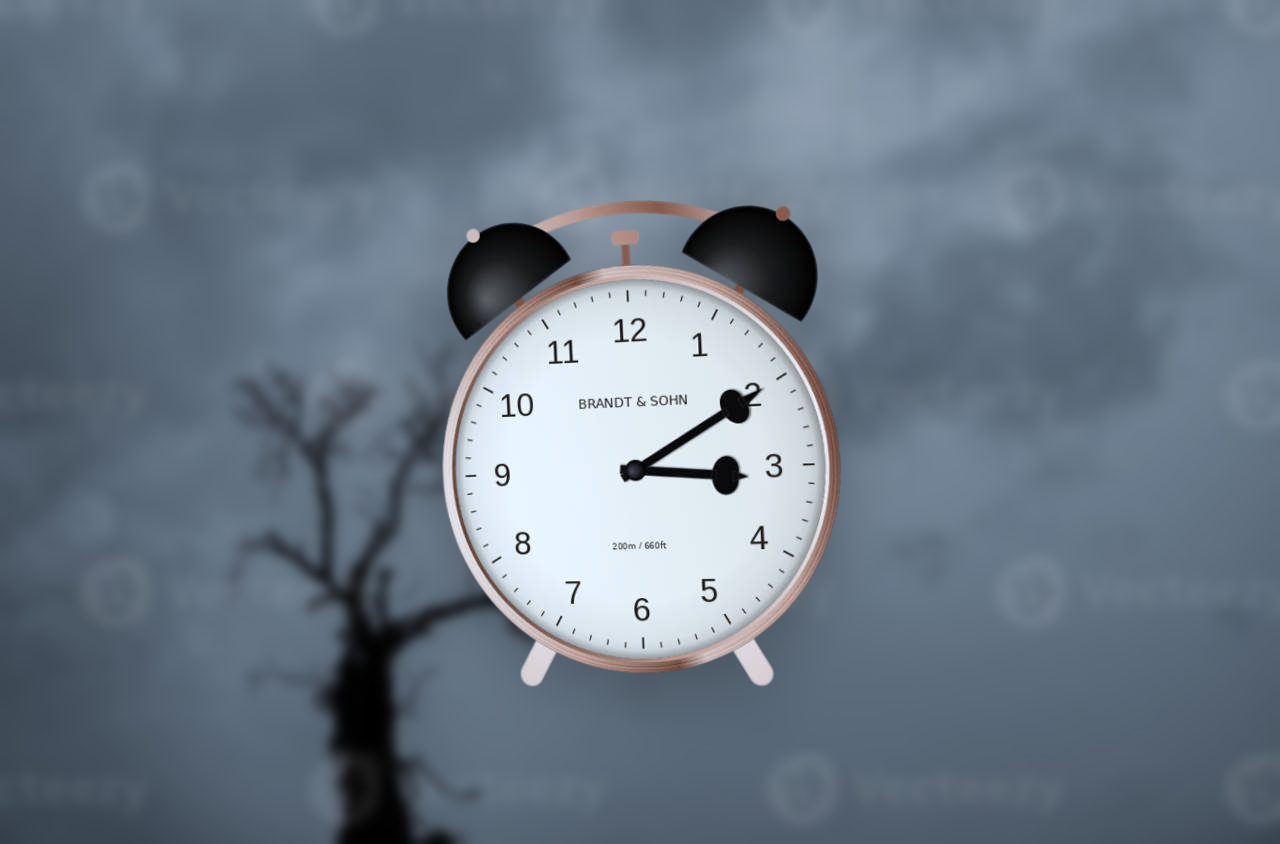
3:10
